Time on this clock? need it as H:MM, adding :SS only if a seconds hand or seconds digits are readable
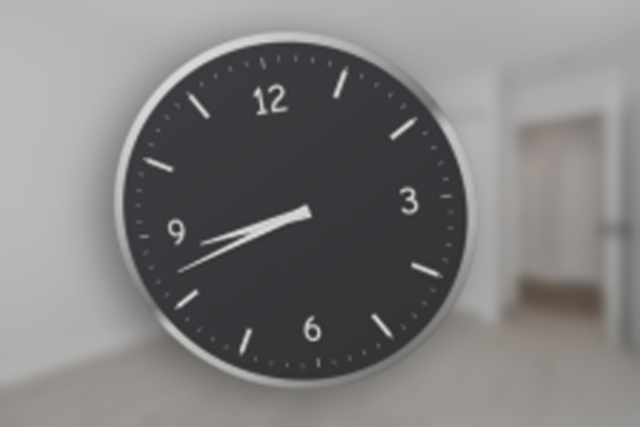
8:42
